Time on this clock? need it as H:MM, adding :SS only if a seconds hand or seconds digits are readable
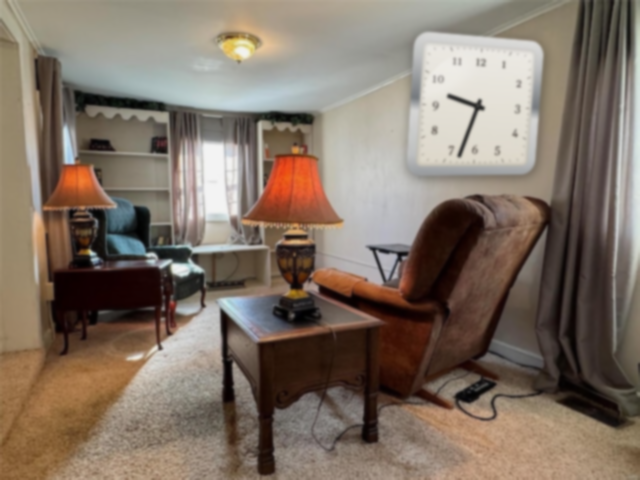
9:33
